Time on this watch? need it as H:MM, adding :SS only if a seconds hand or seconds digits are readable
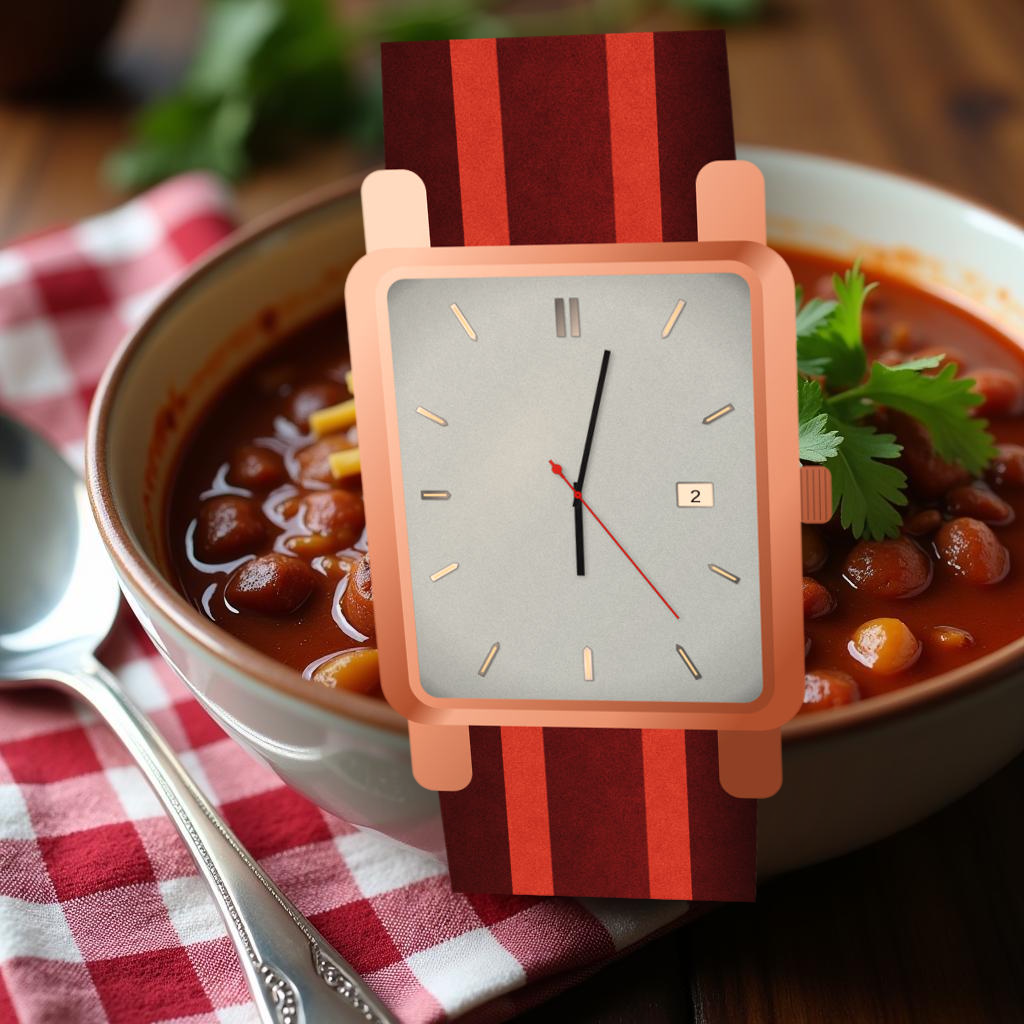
6:02:24
